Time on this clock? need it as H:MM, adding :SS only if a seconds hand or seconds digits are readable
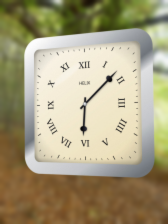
6:08
